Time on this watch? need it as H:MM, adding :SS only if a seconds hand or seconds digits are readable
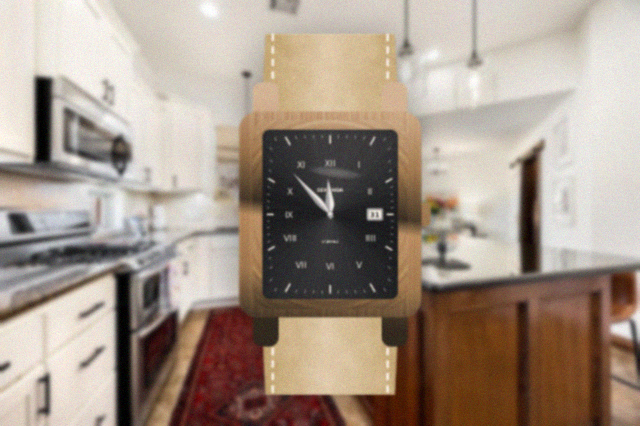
11:53
